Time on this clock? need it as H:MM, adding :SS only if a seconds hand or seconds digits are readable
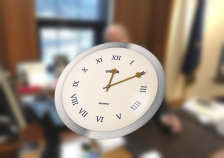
12:10
